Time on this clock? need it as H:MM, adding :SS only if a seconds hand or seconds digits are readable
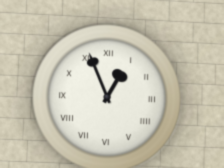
12:56
